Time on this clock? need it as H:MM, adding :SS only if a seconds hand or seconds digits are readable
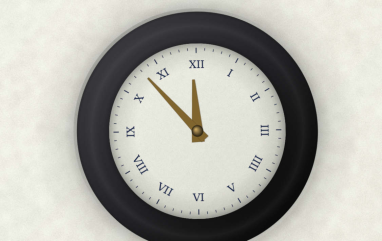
11:53
